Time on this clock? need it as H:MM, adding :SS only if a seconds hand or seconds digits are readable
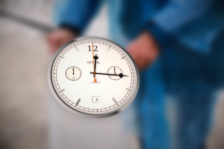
12:16
